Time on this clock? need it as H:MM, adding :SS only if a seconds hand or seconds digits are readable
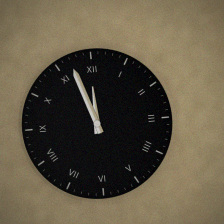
11:57
